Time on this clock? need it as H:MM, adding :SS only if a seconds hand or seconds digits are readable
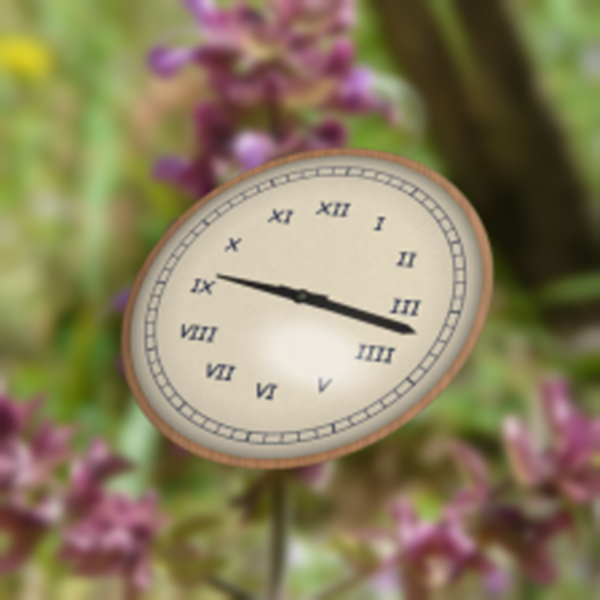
9:17
